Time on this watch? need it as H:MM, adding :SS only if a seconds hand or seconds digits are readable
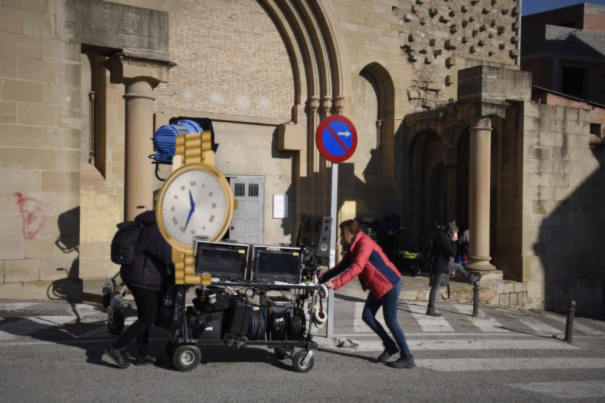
11:34
